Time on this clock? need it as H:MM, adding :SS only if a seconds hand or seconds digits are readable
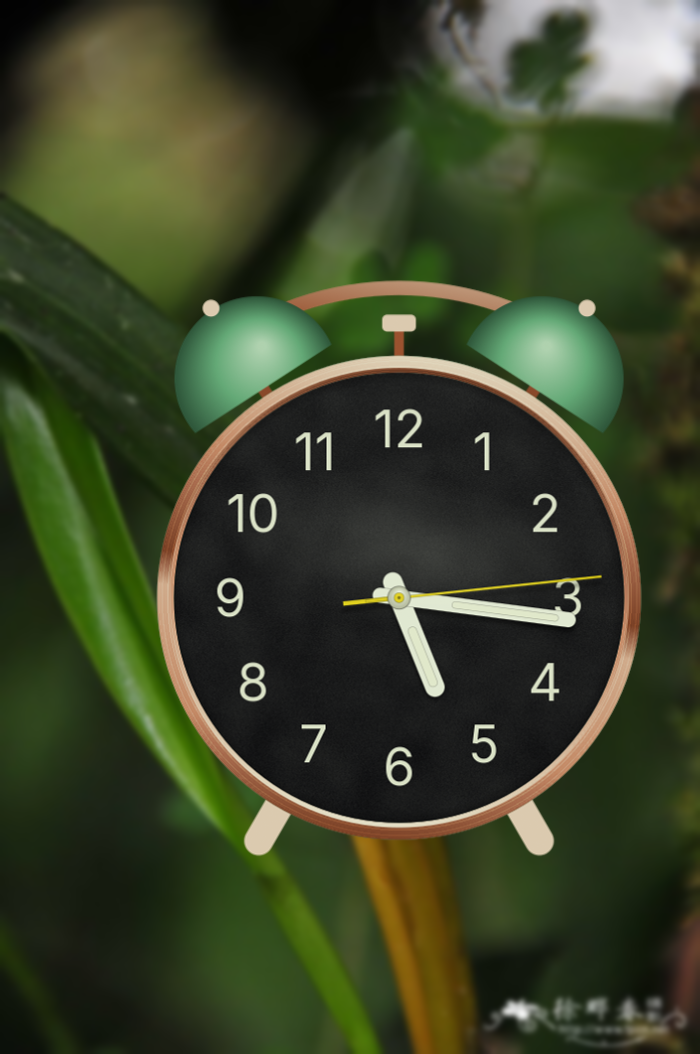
5:16:14
